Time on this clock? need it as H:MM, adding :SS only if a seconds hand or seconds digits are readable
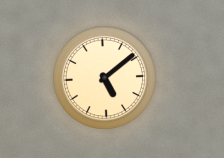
5:09
